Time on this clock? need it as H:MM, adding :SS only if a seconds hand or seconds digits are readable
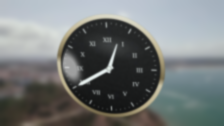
12:40
